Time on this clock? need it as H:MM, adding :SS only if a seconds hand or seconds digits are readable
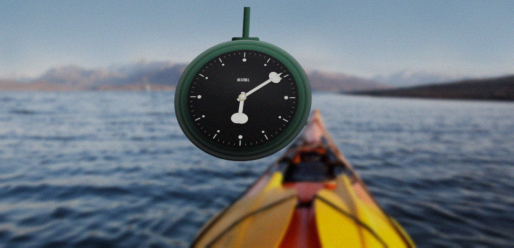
6:09
